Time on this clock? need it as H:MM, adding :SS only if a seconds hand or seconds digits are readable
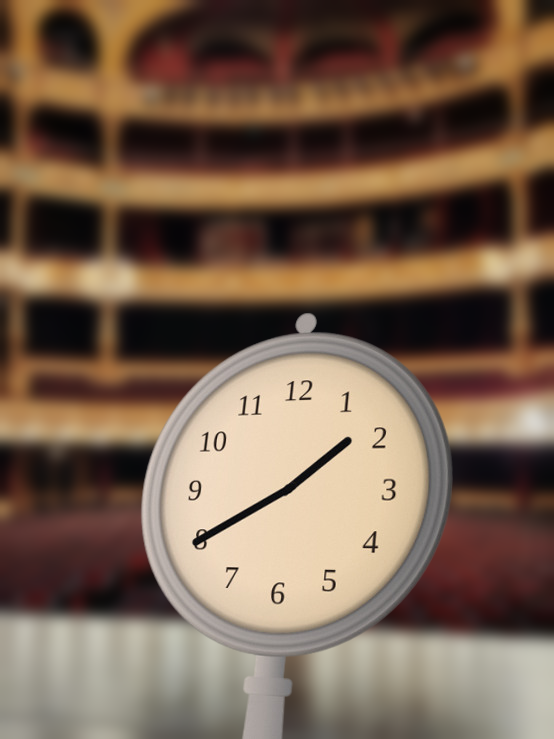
1:40
